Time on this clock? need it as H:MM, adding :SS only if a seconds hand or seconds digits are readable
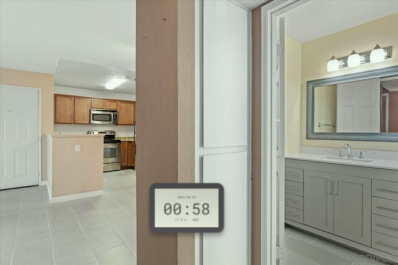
0:58
